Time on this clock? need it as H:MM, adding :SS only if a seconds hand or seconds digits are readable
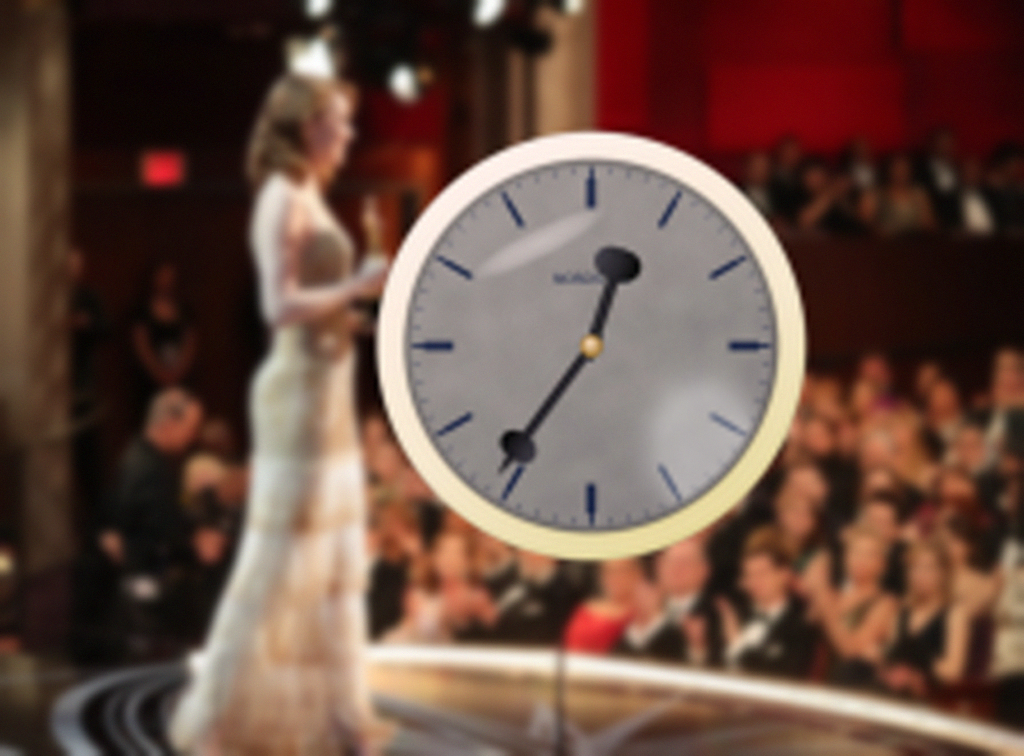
12:36
